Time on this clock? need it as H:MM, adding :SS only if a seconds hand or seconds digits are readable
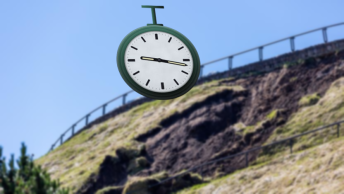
9:17
